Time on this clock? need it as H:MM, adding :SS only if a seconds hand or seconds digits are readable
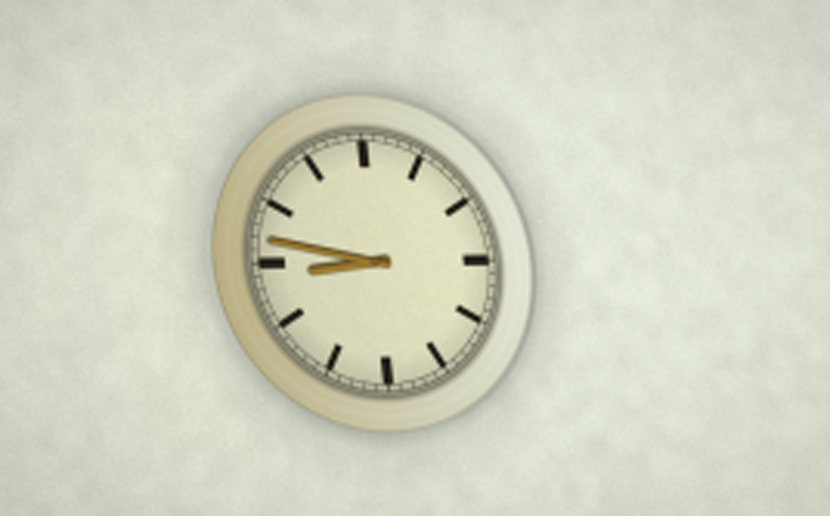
8:47
